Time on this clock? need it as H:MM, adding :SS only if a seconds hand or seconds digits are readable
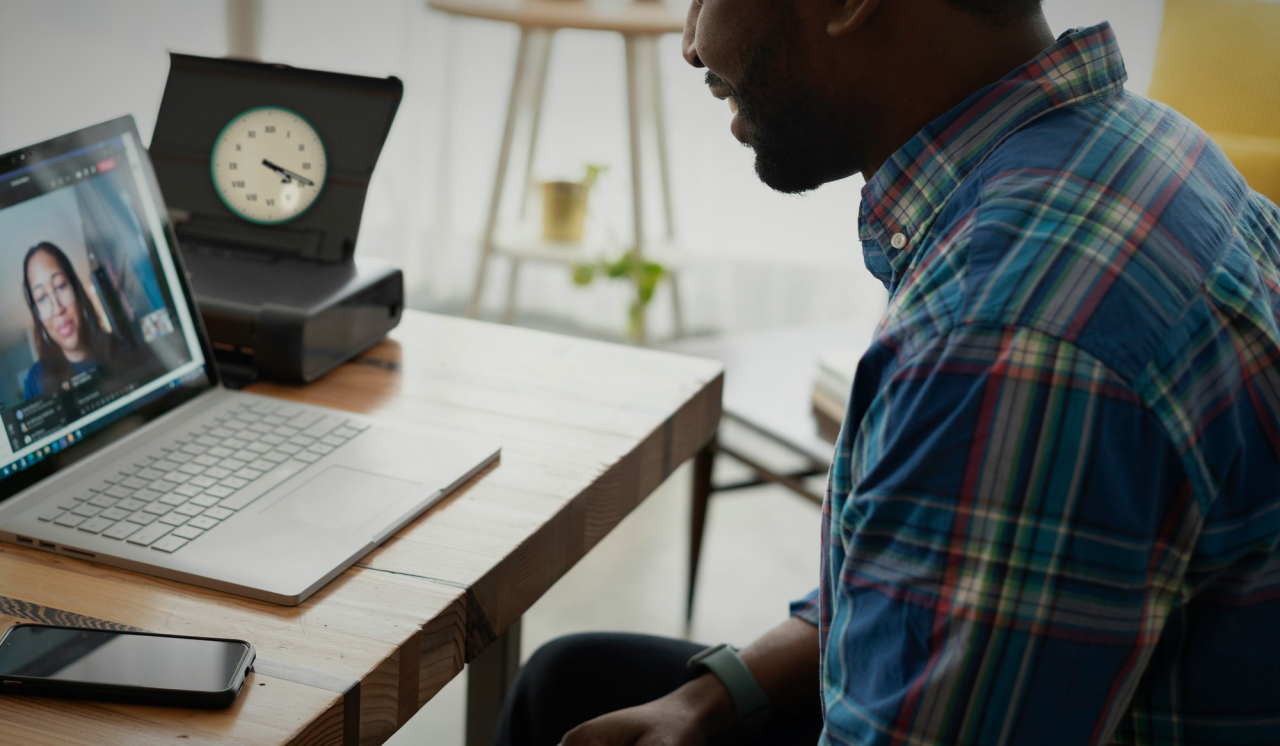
4:19
